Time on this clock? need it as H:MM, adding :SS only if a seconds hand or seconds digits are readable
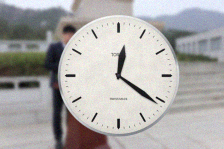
12:21
